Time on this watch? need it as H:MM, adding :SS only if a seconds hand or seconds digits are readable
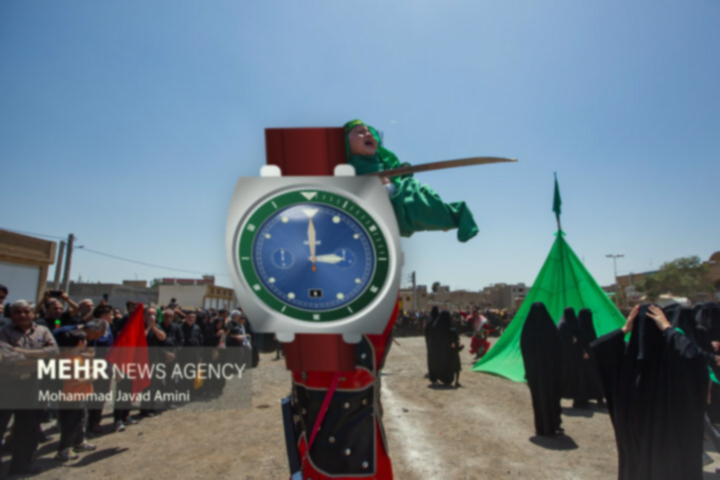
3:00
